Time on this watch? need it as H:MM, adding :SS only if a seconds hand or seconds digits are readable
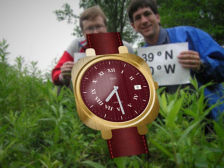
7:29
